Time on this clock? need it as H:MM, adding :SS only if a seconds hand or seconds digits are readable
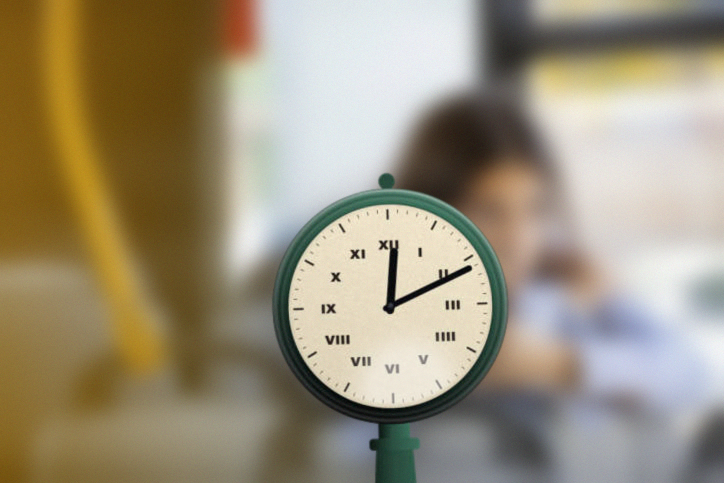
12:11
